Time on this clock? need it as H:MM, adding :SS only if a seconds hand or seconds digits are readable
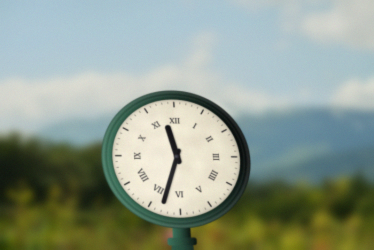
11:33
